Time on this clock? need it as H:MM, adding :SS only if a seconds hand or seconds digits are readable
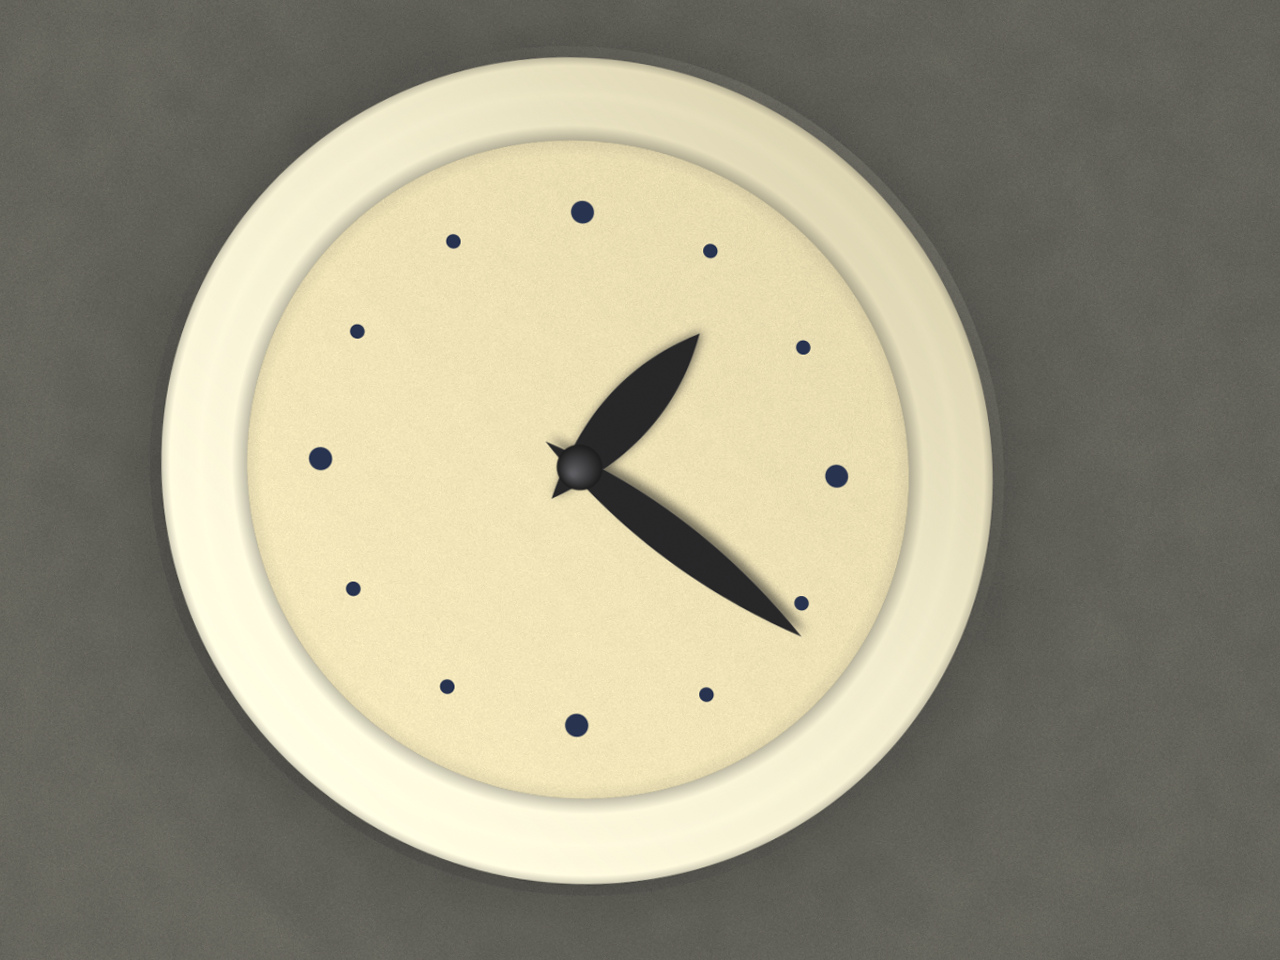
1:21
